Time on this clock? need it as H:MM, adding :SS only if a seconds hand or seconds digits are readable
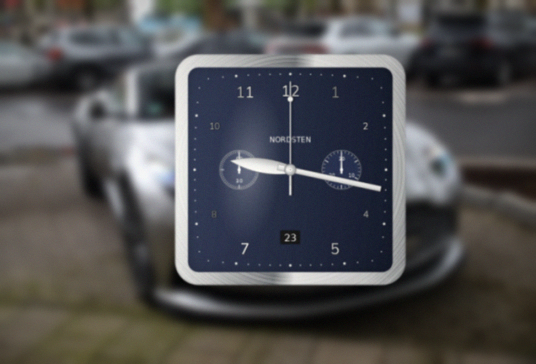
9:17
